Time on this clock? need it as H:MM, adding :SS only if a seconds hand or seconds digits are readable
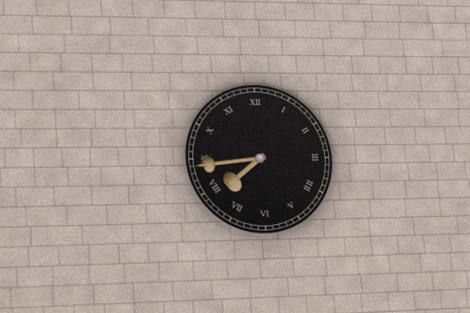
7:44
